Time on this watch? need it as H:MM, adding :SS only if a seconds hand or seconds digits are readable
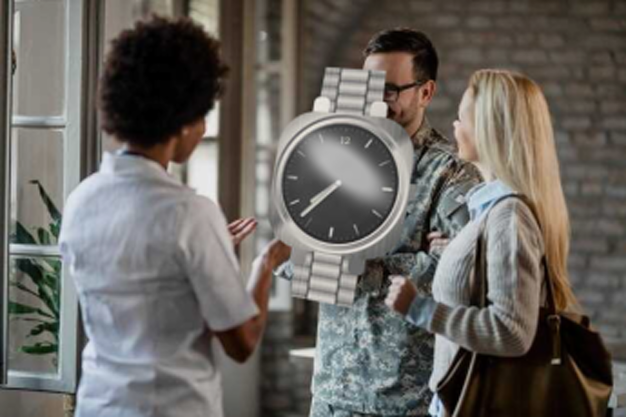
7:37
